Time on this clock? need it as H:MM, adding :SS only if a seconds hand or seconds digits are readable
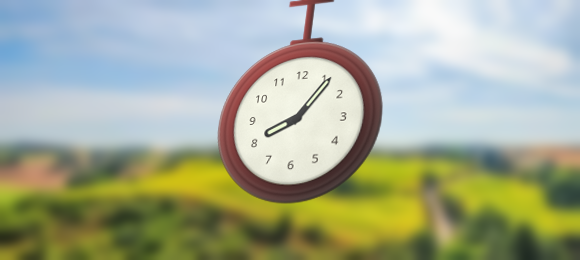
8:06
